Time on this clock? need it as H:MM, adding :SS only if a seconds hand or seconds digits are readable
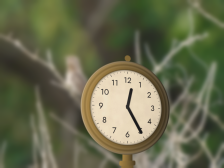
12:25
